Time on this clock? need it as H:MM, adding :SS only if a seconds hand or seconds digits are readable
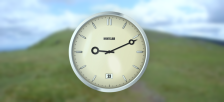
9:11
